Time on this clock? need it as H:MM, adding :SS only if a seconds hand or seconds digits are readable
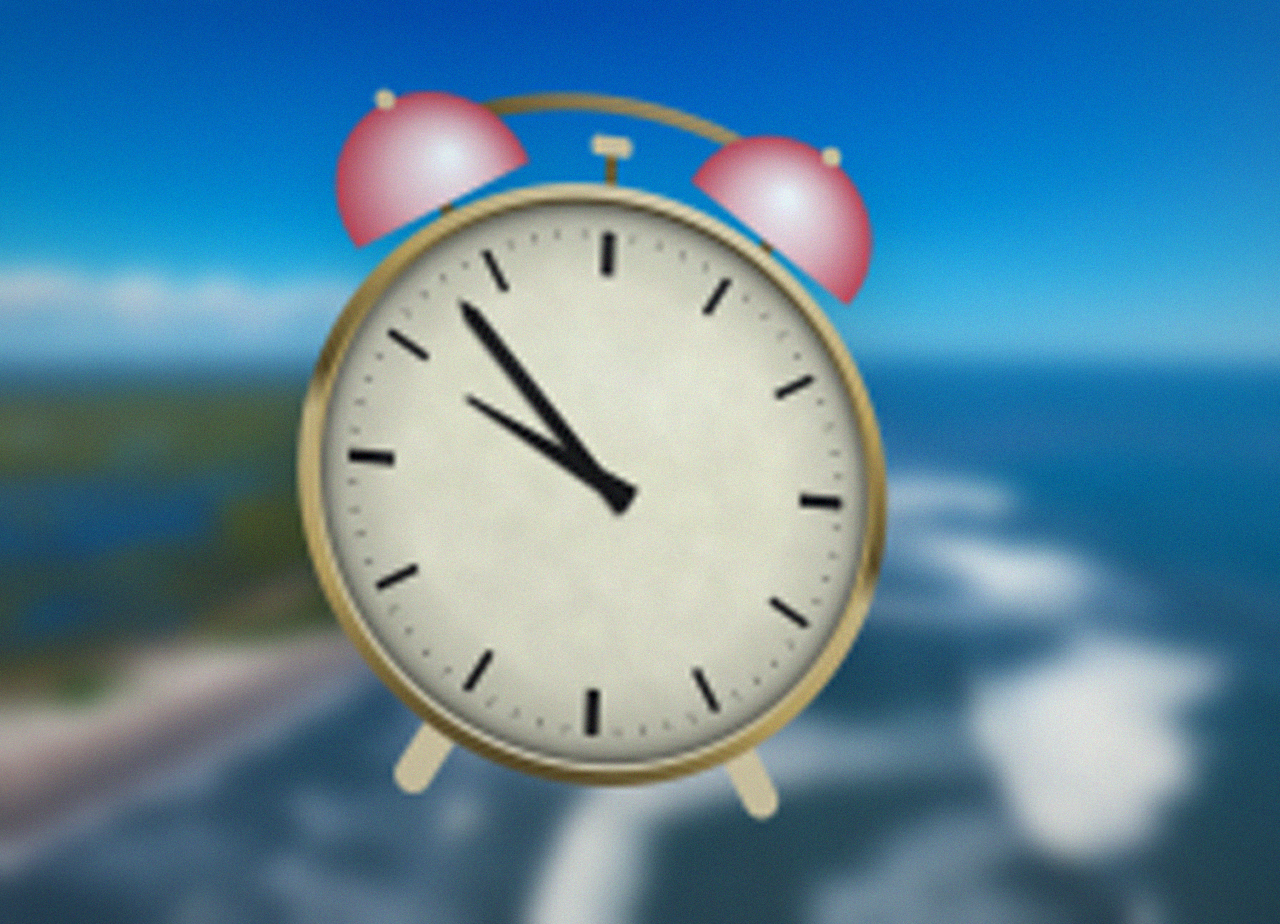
9:53
